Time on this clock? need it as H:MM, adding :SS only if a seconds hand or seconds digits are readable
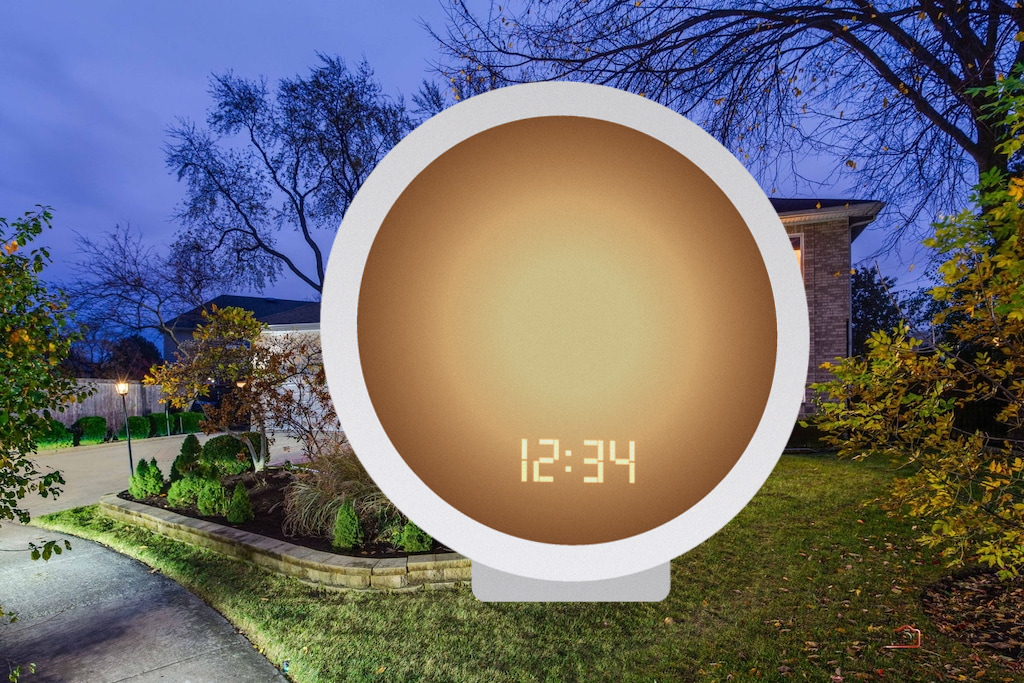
12:34
